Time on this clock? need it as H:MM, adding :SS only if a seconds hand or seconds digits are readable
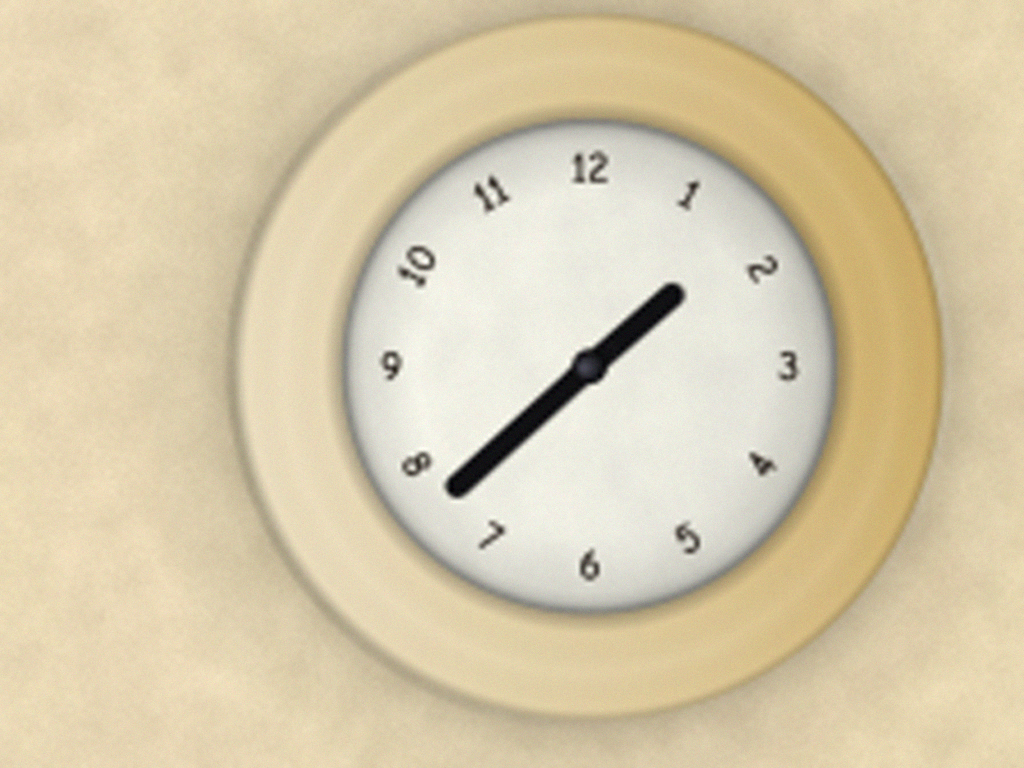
1:38
